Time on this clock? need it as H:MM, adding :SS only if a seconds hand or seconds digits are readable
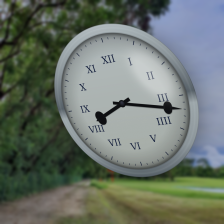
8:17
